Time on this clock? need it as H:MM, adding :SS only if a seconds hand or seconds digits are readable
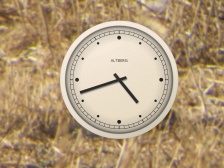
4:42
